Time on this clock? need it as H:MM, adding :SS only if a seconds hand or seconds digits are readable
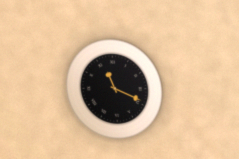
11:19
